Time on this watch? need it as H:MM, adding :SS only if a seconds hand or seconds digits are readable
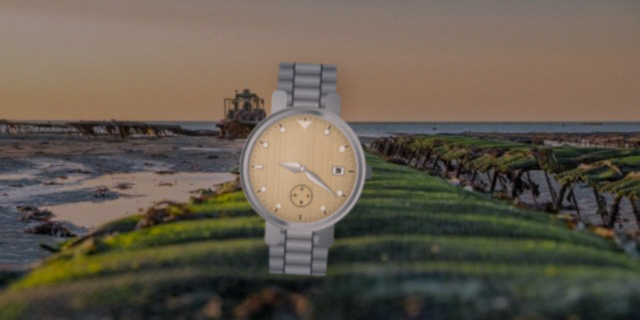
9:21
